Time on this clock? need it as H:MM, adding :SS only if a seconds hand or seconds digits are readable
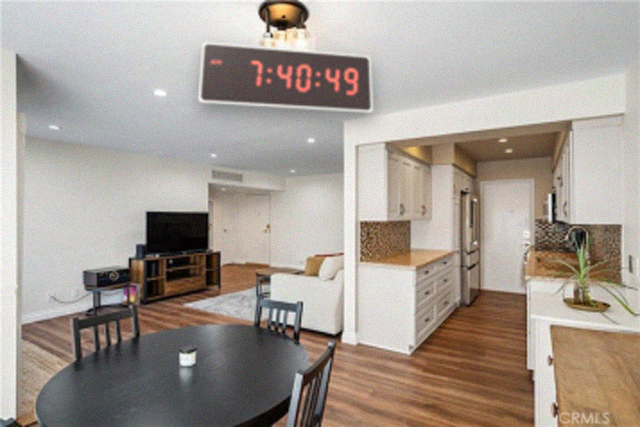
7:40:49
